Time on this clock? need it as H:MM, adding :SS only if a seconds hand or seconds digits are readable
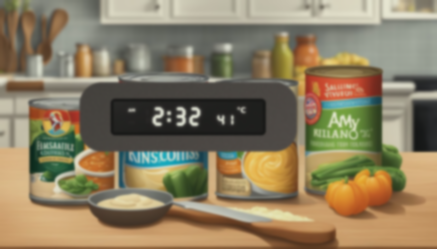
2:32
